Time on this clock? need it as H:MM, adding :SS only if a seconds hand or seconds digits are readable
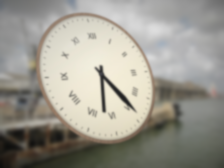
6:24
